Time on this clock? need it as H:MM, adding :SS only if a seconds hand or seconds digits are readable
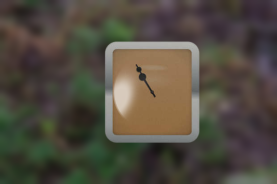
10:55
